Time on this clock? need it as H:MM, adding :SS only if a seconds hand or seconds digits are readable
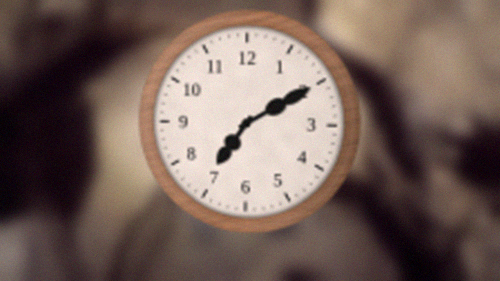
7:10
